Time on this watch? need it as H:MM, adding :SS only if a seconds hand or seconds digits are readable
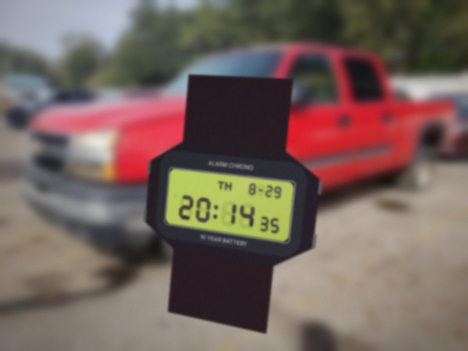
20:14:35
